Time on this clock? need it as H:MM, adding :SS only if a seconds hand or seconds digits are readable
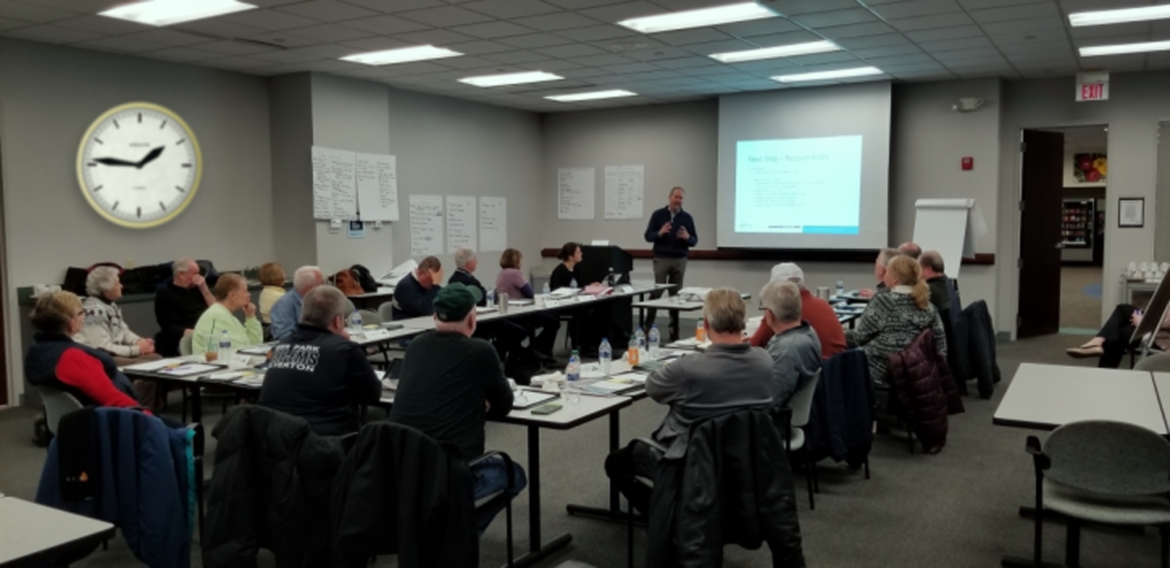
1:46
